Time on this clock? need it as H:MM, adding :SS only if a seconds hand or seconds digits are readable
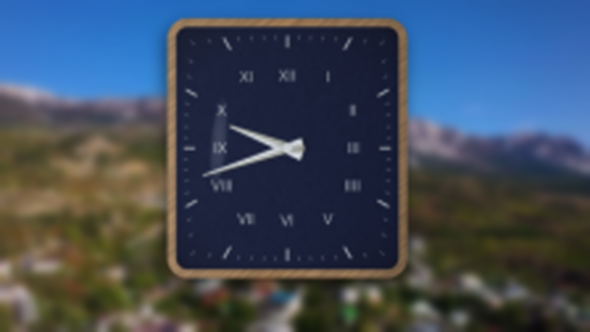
9:42
